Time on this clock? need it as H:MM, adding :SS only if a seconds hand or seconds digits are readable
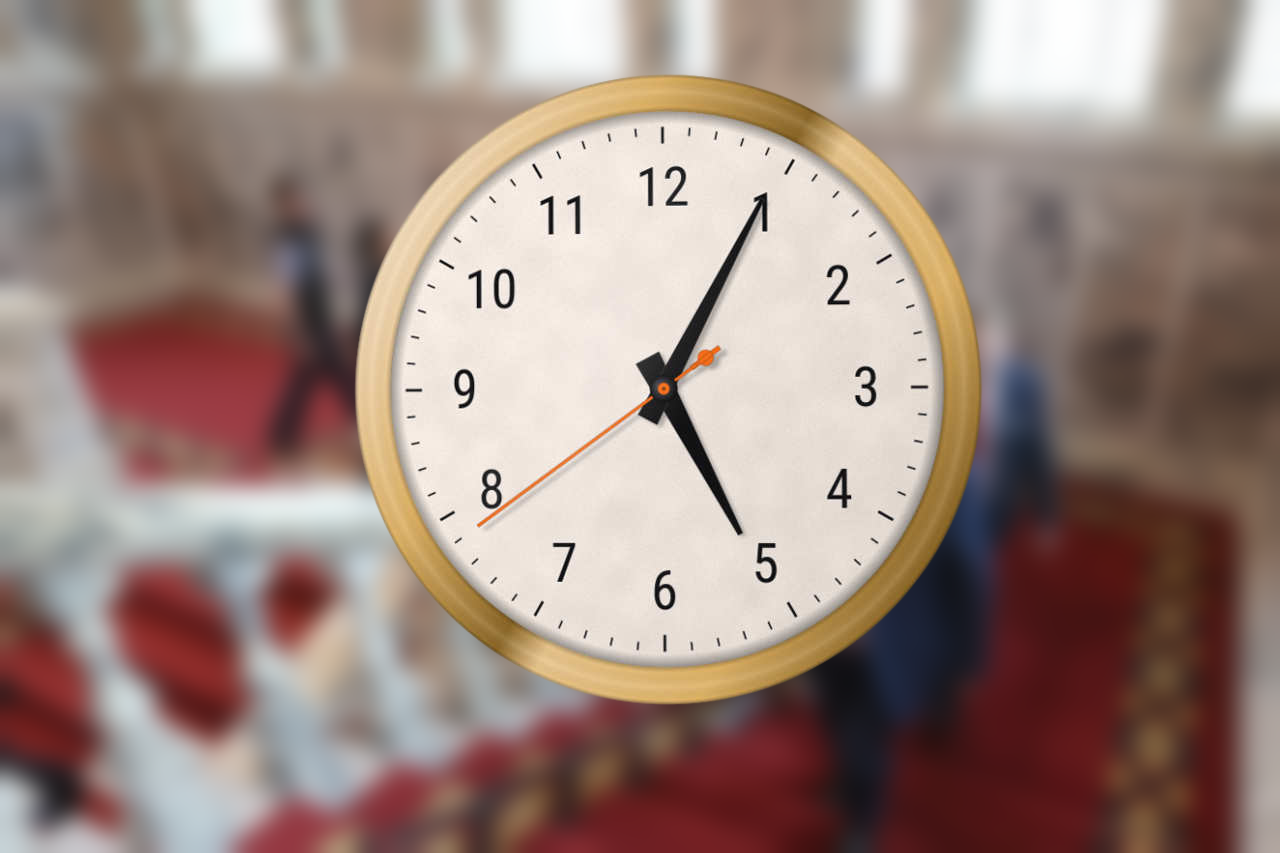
5:04:39
